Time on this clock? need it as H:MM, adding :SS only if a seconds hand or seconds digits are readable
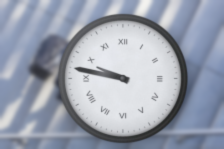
9:47
